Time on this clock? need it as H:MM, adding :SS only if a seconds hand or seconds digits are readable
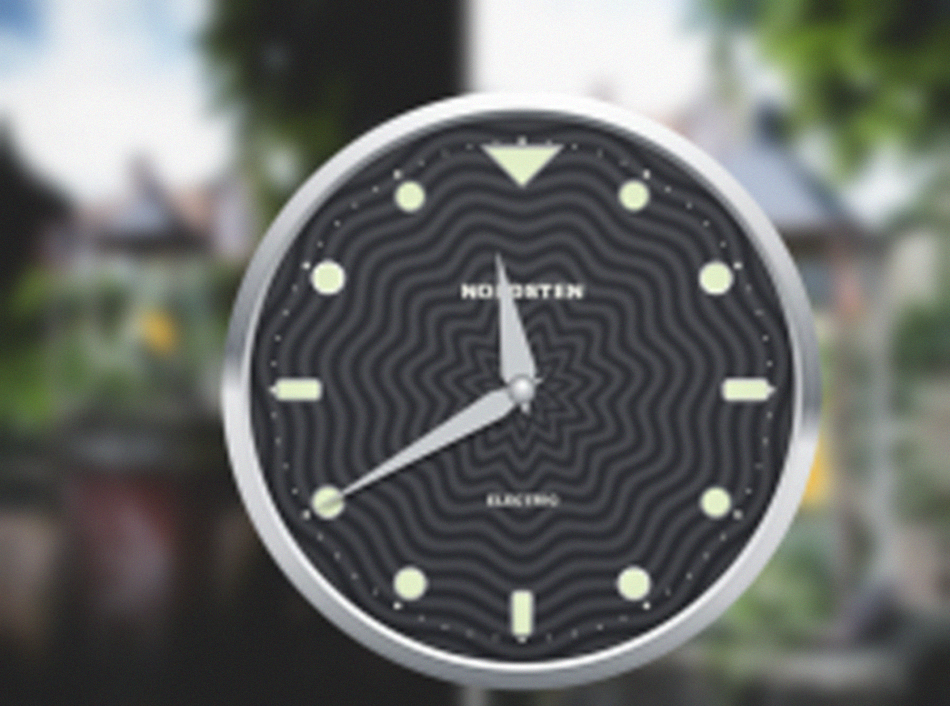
11:40
